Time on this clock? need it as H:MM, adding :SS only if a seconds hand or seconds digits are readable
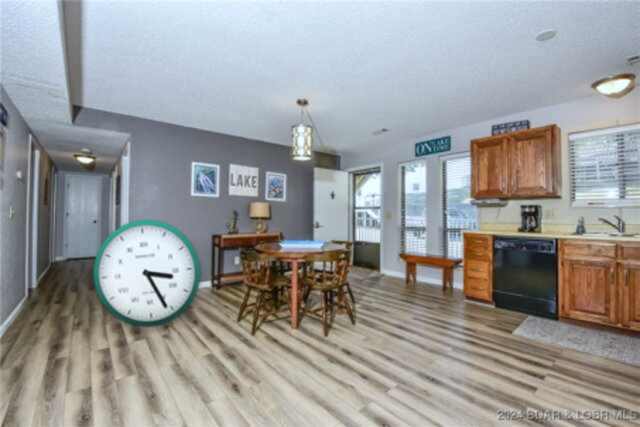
3:26
